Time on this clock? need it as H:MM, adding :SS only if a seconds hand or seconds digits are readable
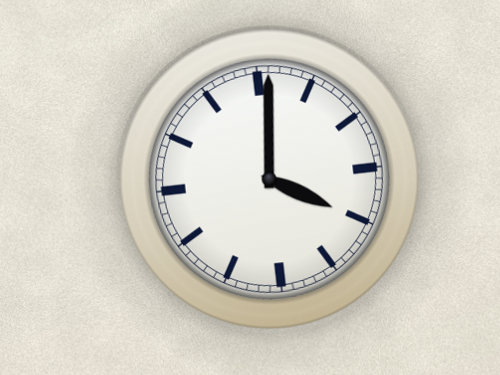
4:01
